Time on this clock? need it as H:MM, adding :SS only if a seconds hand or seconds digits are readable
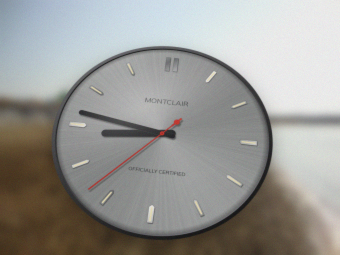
8:46:37
